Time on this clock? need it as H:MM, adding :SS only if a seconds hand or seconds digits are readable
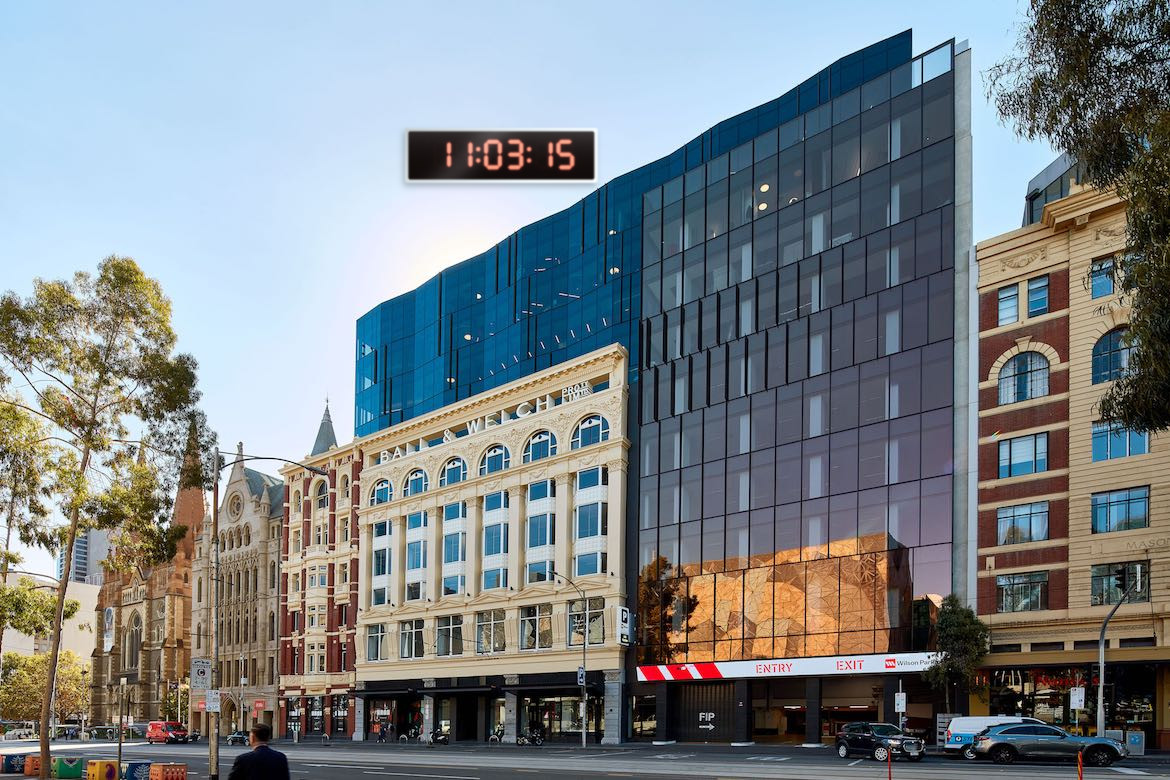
11:03:15
